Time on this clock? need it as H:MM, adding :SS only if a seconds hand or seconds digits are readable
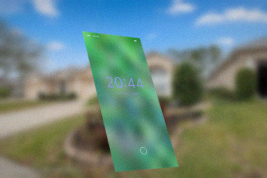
20:44
